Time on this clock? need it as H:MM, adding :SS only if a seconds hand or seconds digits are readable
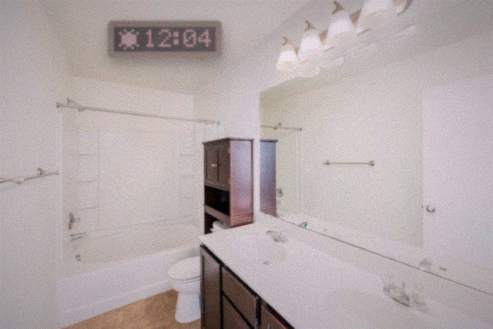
12:04
